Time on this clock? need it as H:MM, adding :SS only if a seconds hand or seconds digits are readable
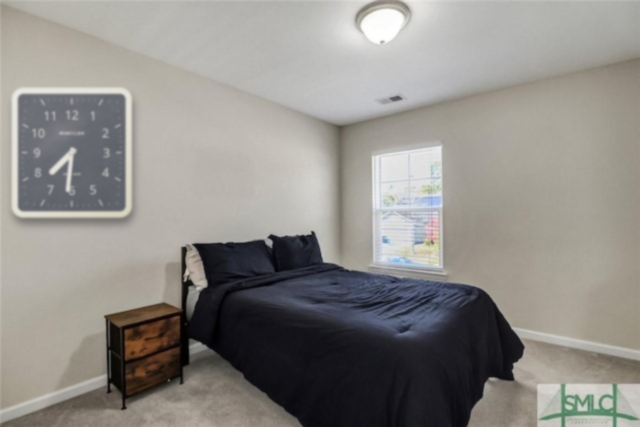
7:31
